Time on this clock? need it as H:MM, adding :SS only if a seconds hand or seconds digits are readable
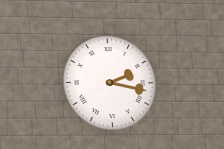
2:17
